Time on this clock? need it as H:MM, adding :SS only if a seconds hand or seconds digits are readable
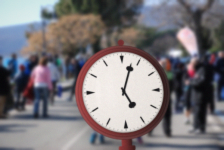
5:03
